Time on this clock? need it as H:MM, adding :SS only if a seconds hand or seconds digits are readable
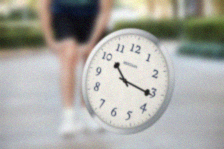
10:16
